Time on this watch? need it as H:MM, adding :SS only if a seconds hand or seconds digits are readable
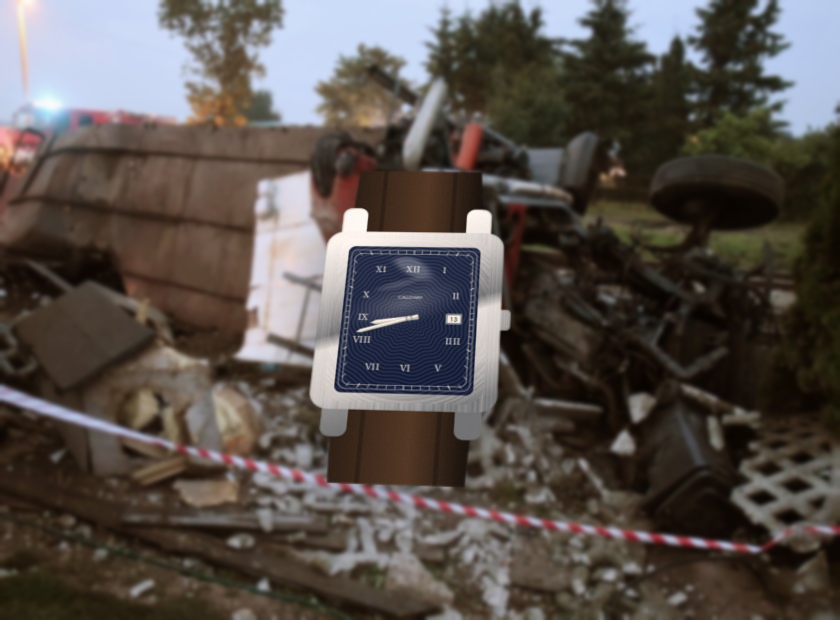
8:42
